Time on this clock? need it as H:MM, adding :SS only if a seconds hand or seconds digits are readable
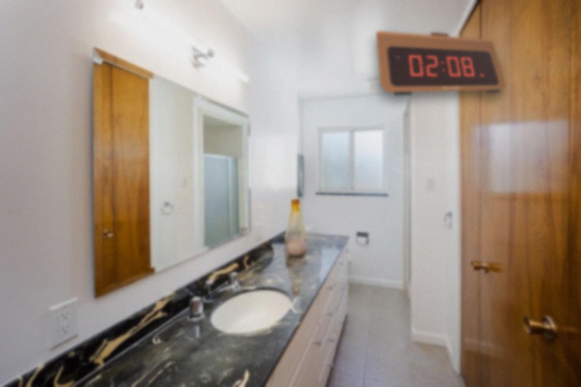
2:08
